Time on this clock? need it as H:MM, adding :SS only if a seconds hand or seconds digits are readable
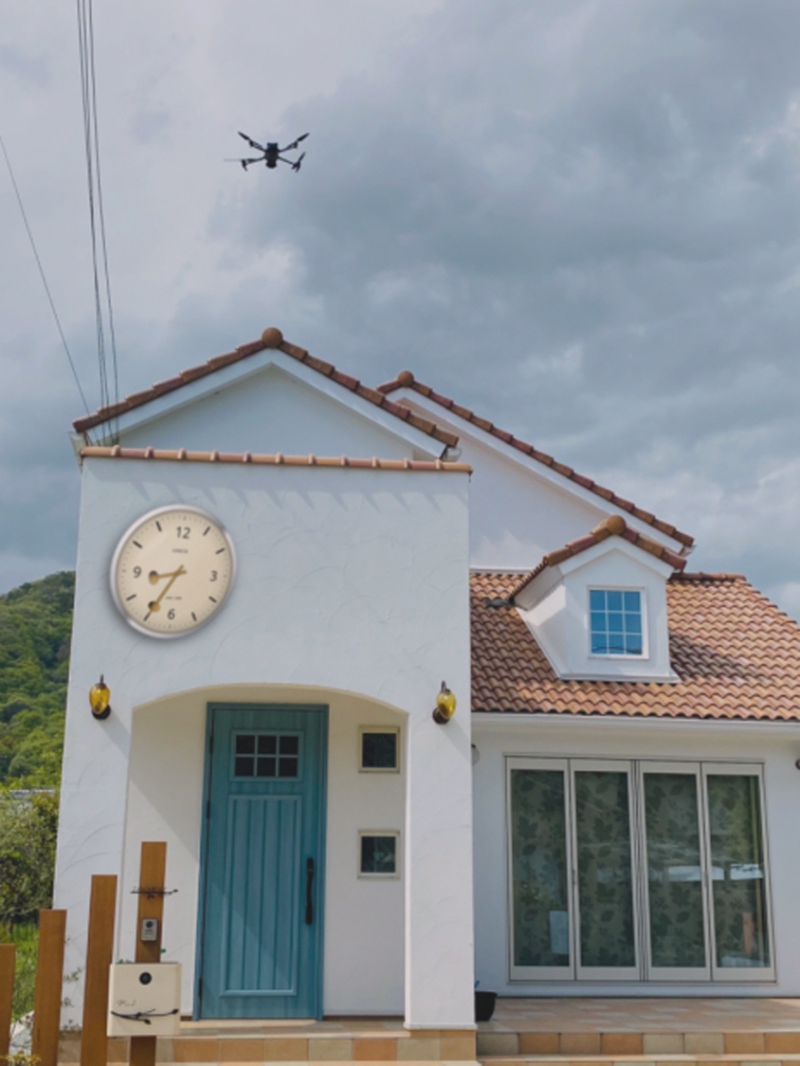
8:35
